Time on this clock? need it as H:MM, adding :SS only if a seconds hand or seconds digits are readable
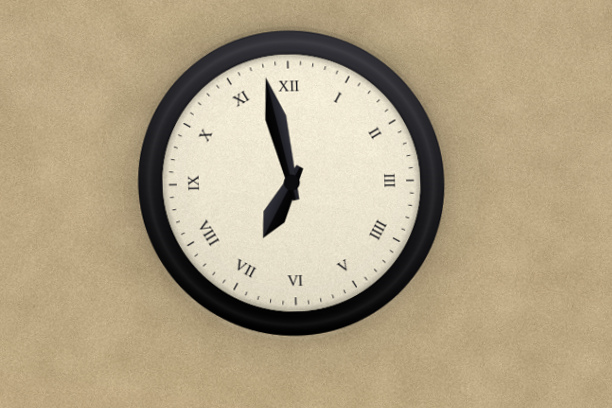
6:58
